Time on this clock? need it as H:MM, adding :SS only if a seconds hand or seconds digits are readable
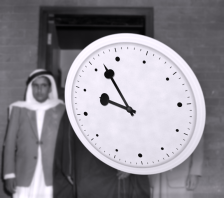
9:57
